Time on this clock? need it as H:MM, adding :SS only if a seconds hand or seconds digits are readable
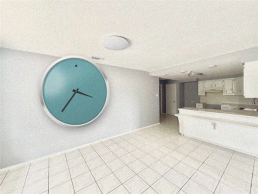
3:36
